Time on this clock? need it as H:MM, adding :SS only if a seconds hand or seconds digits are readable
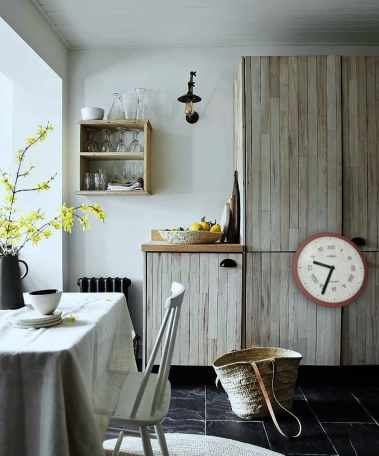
9:34
